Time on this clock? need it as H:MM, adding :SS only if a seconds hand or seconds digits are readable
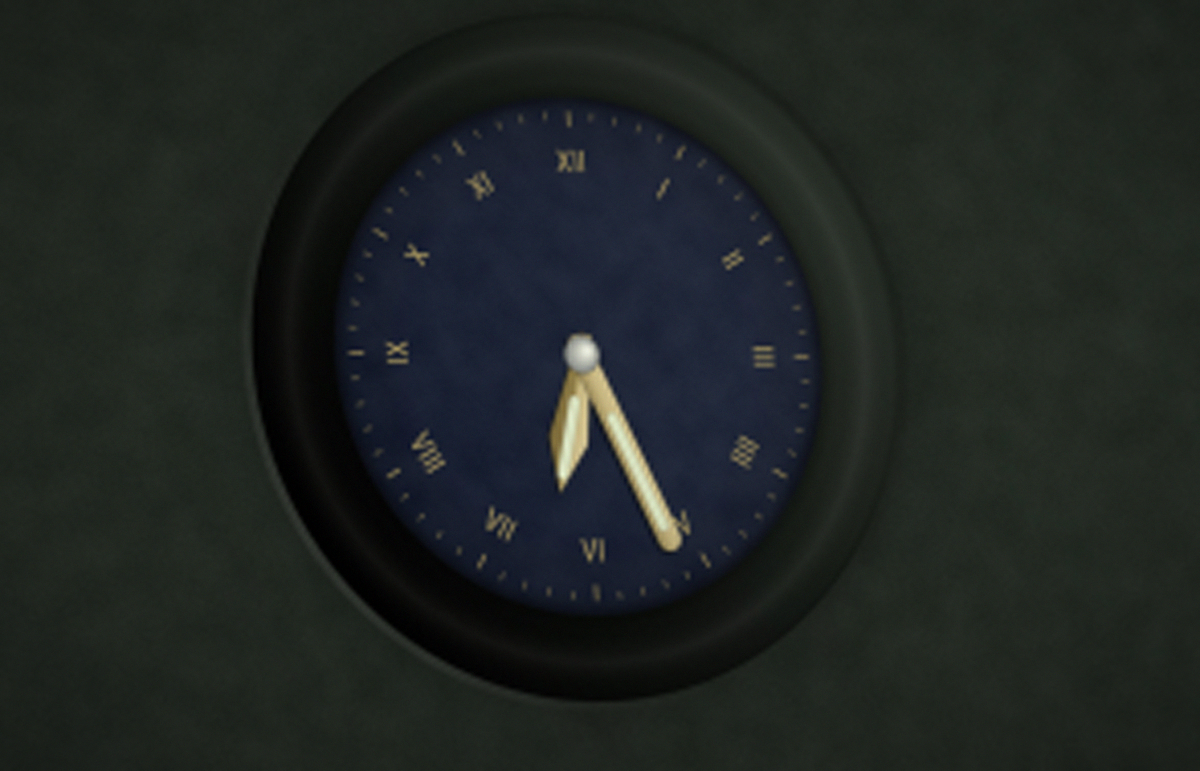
6:26
